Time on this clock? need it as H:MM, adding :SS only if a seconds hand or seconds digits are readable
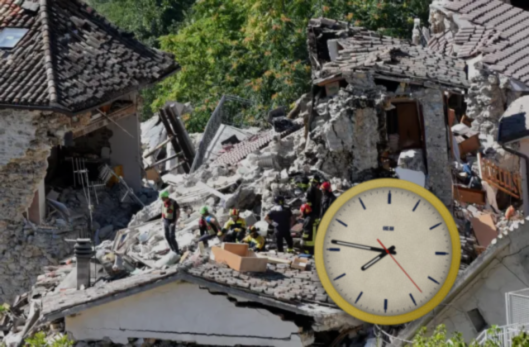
7:46:23
